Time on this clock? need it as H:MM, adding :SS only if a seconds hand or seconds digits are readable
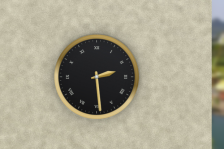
2:29
